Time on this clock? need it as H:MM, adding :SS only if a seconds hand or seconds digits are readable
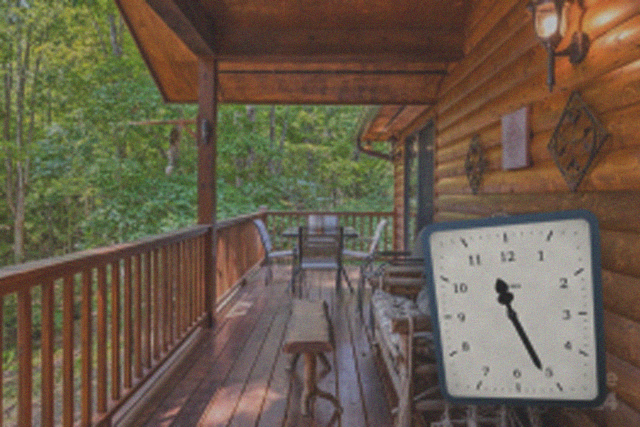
11:26
